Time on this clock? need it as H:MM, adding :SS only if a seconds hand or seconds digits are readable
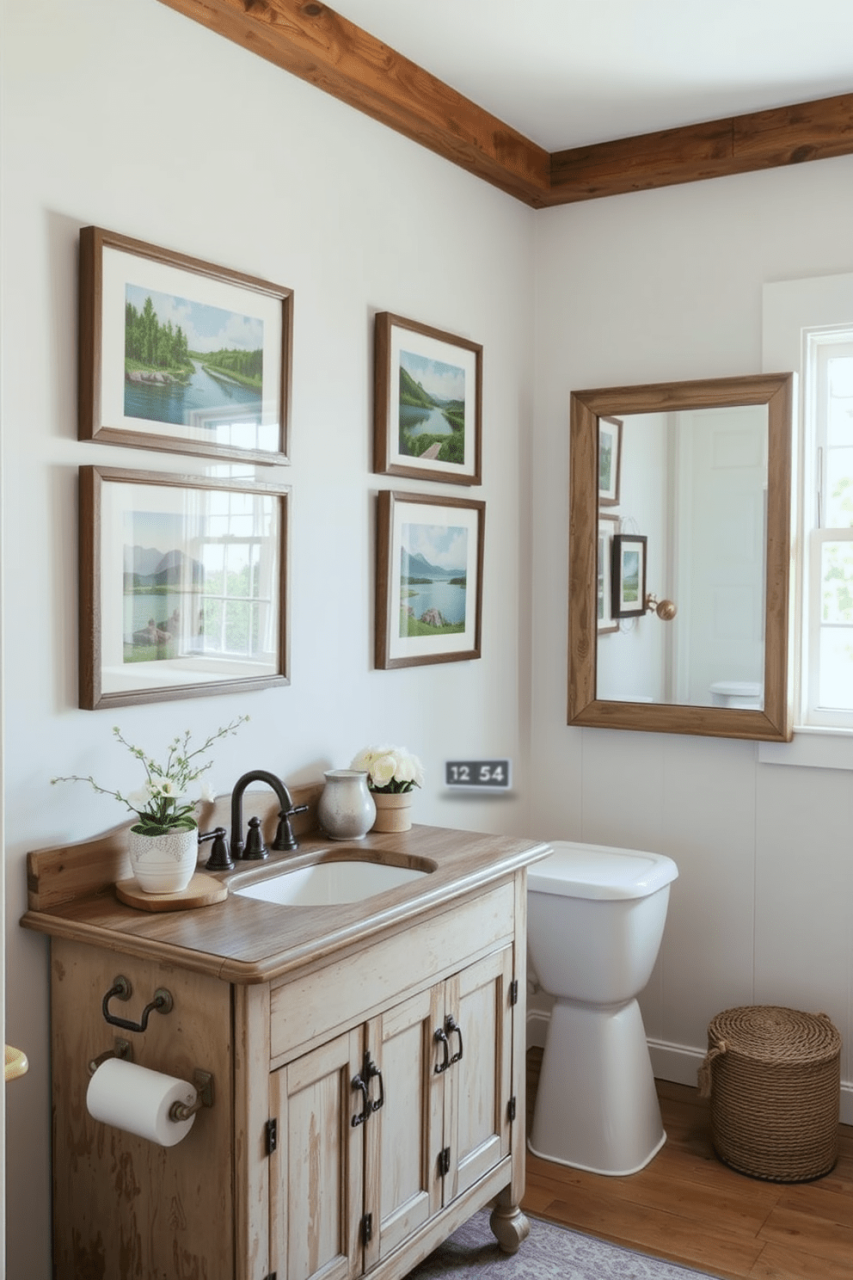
12:54
